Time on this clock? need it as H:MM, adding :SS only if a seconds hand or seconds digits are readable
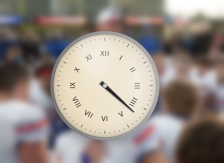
4:22
